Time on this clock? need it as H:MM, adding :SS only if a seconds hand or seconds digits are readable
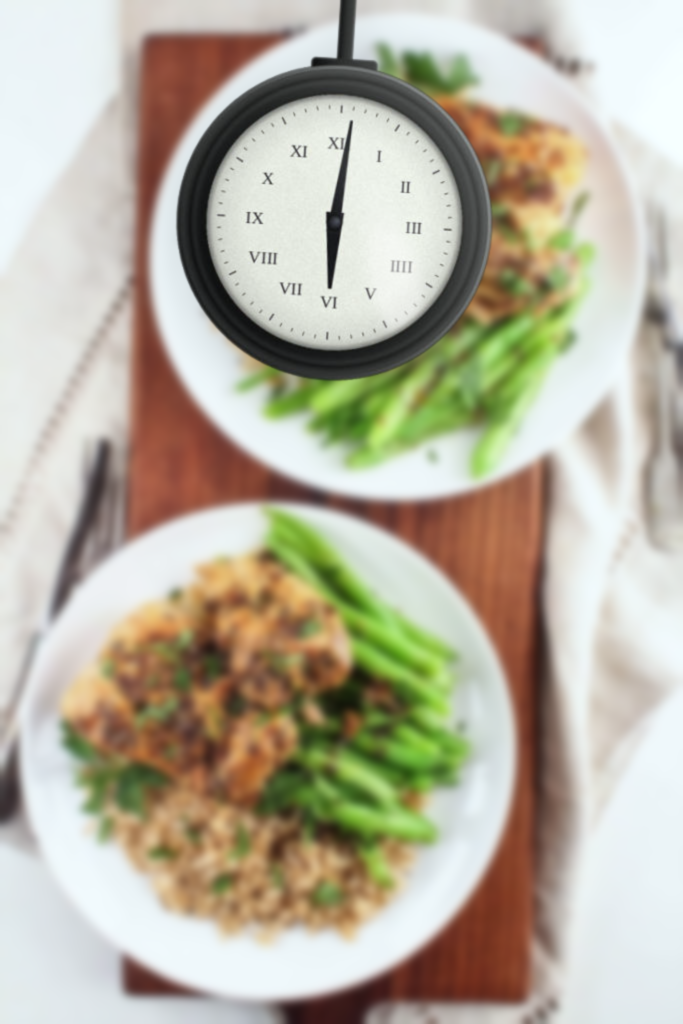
6:01
